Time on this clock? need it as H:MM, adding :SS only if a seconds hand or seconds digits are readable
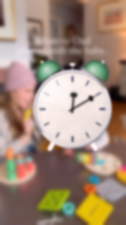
12:10
